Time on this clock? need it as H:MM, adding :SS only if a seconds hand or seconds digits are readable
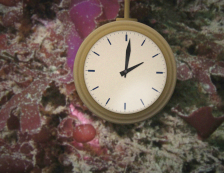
2:01
